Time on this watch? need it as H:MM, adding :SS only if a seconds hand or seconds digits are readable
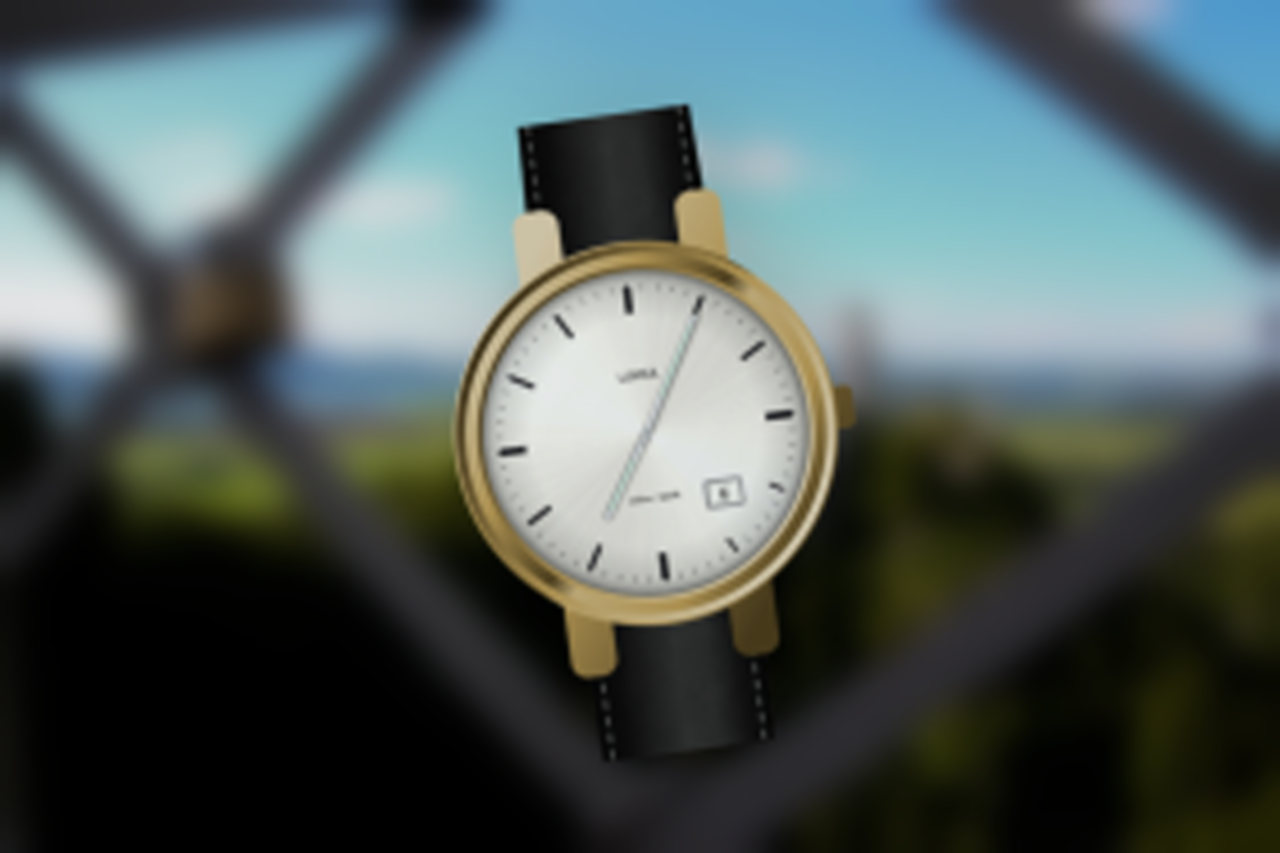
7:05
